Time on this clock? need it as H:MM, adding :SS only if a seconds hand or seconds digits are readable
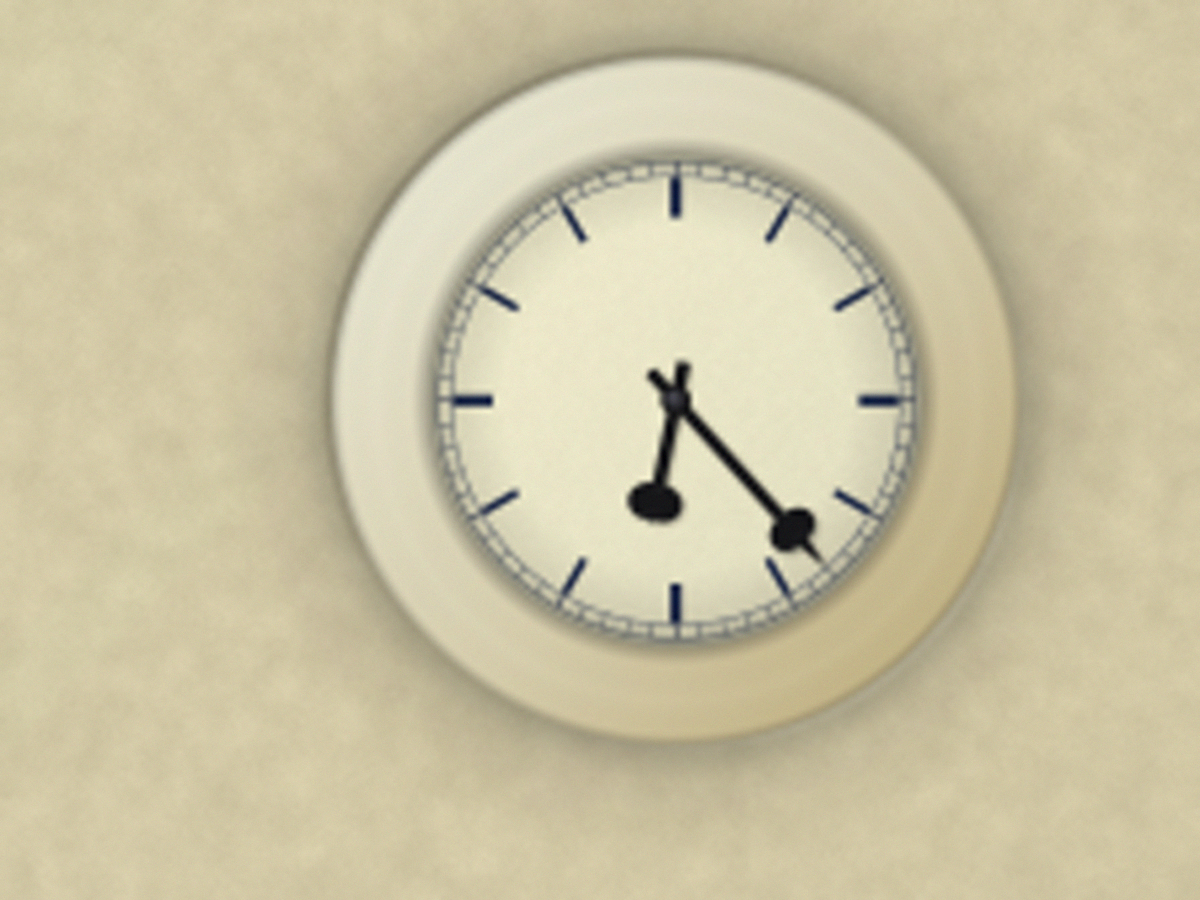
6:23
